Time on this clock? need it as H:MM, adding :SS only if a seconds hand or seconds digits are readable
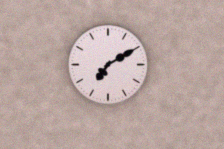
7:10
